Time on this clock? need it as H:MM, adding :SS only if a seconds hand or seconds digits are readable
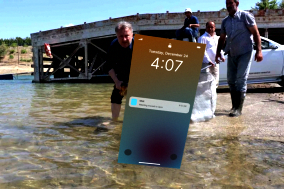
4:07
